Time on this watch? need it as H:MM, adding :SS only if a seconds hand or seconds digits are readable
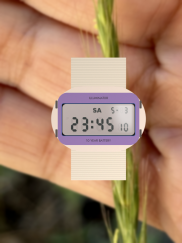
23:45:10
